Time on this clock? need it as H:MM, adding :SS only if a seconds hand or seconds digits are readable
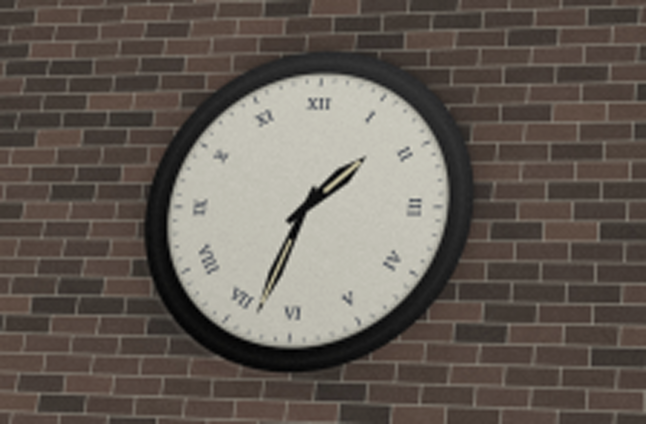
1:33
